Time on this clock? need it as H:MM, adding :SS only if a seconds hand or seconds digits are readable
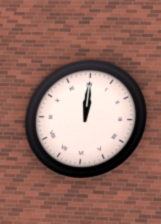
12:00
